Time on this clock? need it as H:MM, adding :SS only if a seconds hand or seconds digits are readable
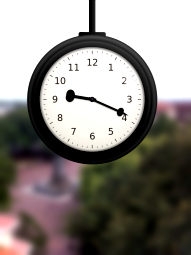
9:19
